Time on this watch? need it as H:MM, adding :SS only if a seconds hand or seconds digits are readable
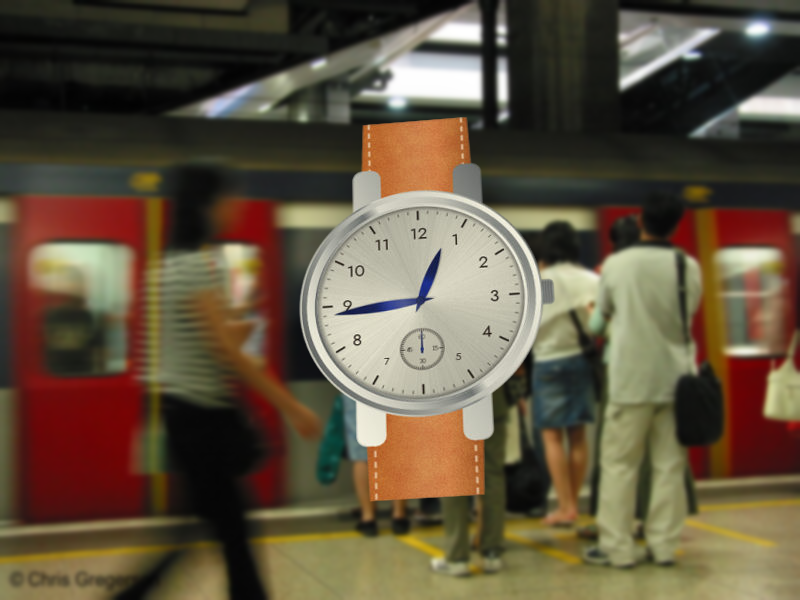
12:44
